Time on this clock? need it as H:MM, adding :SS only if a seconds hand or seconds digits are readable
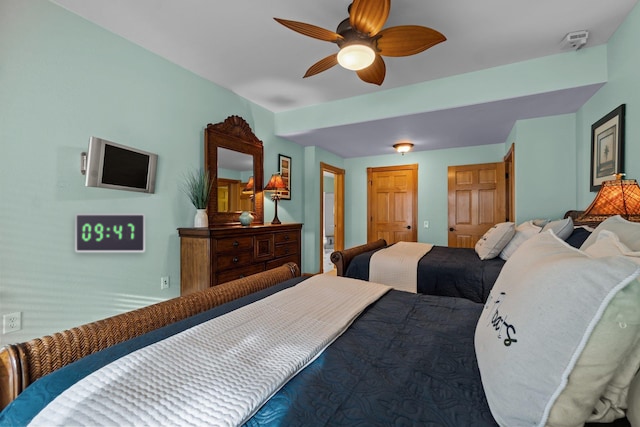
9:47
